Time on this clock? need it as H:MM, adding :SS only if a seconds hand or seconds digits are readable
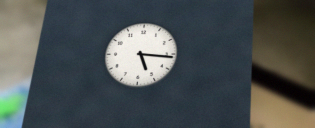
5:16
